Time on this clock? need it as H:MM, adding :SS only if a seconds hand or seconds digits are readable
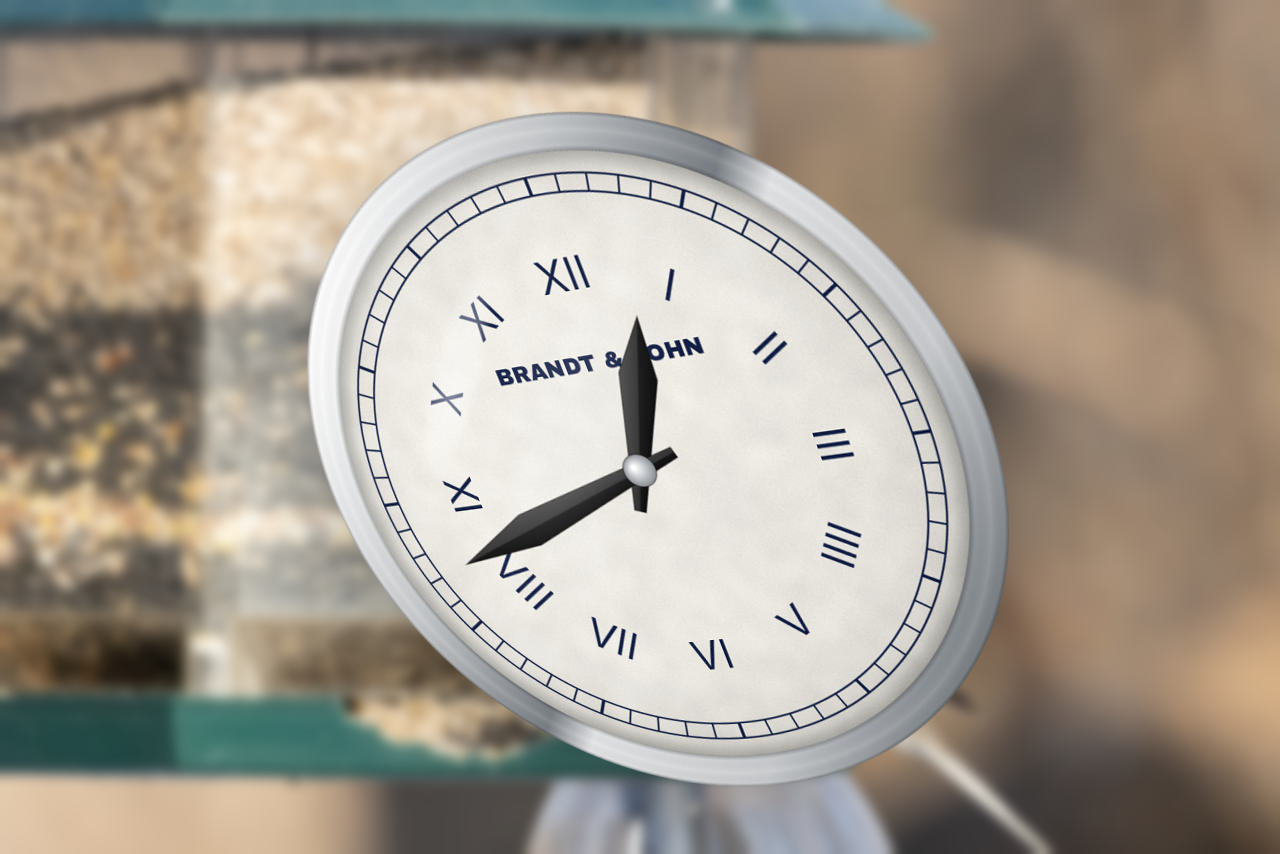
12:42
